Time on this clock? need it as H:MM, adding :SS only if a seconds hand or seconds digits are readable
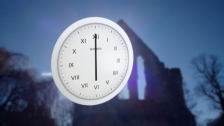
6:00
